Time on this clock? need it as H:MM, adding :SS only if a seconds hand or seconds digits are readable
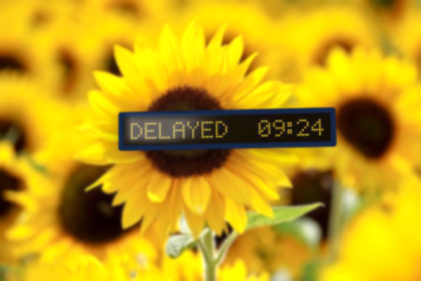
9:24
